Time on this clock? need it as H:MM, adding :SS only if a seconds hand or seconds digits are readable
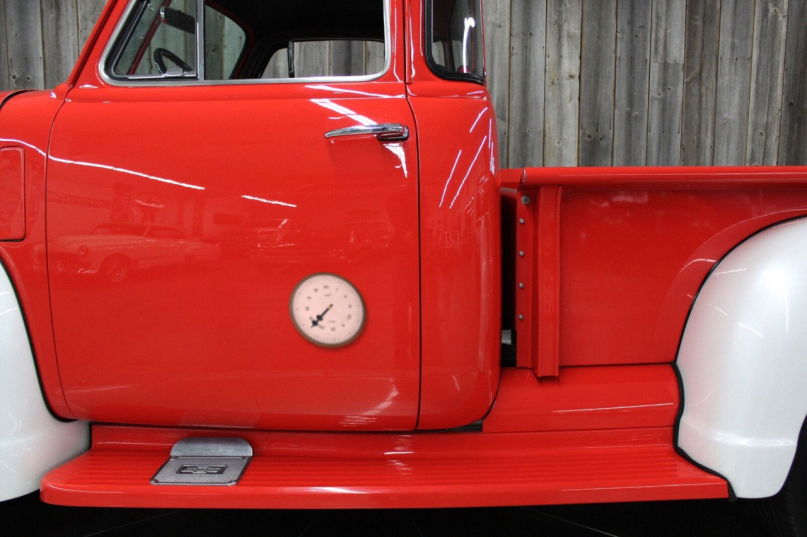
7:38
